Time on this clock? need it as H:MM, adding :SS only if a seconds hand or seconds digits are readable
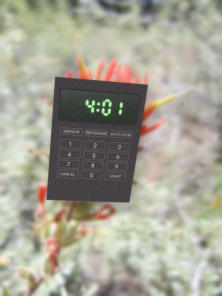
4:01
